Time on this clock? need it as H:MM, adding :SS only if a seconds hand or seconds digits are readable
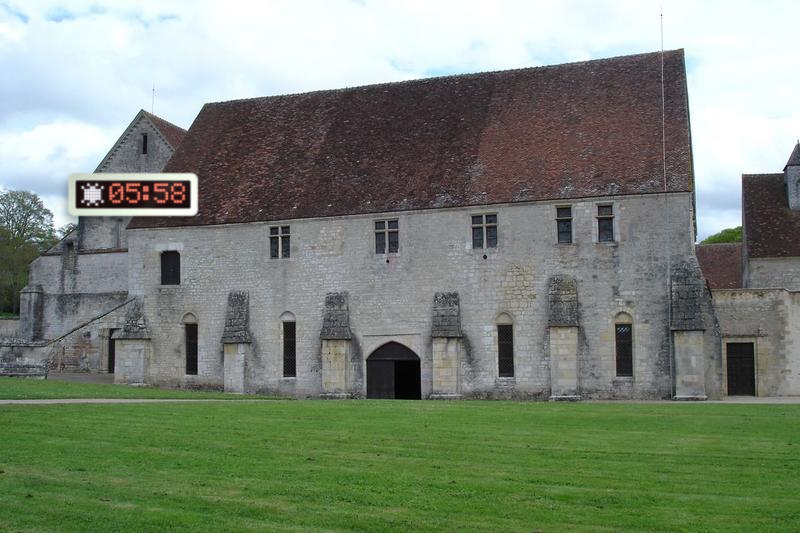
5:58
